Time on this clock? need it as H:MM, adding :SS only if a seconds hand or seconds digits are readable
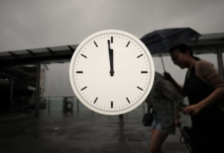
11:59
